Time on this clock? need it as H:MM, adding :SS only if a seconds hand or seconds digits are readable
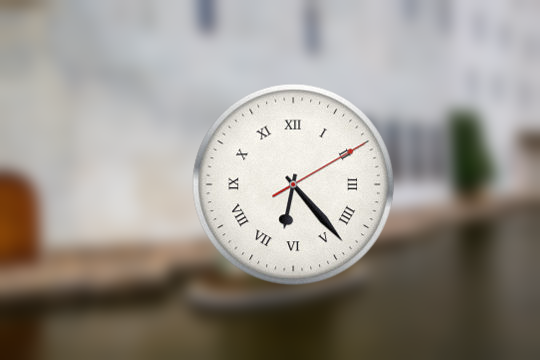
6:23:10
